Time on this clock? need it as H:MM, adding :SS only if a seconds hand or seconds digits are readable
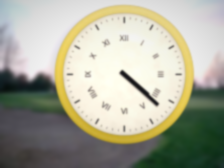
4:22
